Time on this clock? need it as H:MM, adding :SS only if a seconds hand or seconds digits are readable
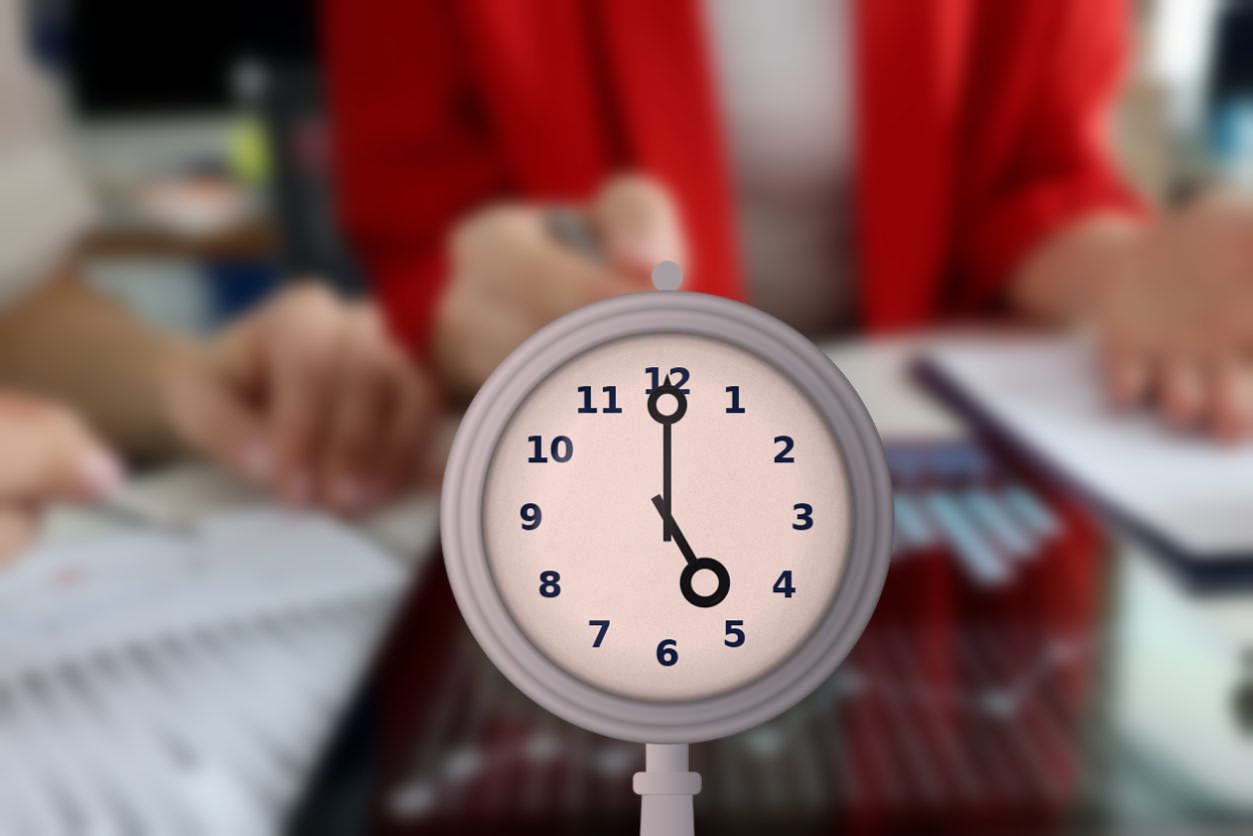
5:00
